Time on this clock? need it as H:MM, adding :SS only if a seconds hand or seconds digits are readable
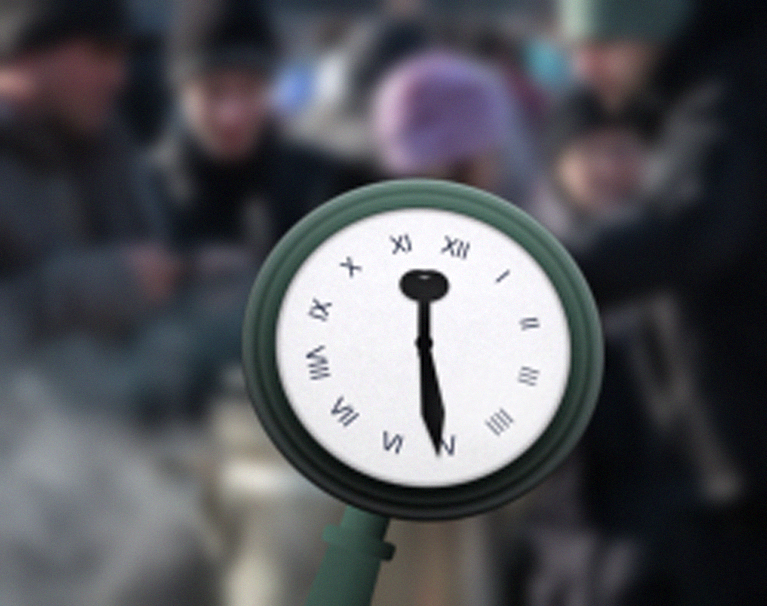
11:26
